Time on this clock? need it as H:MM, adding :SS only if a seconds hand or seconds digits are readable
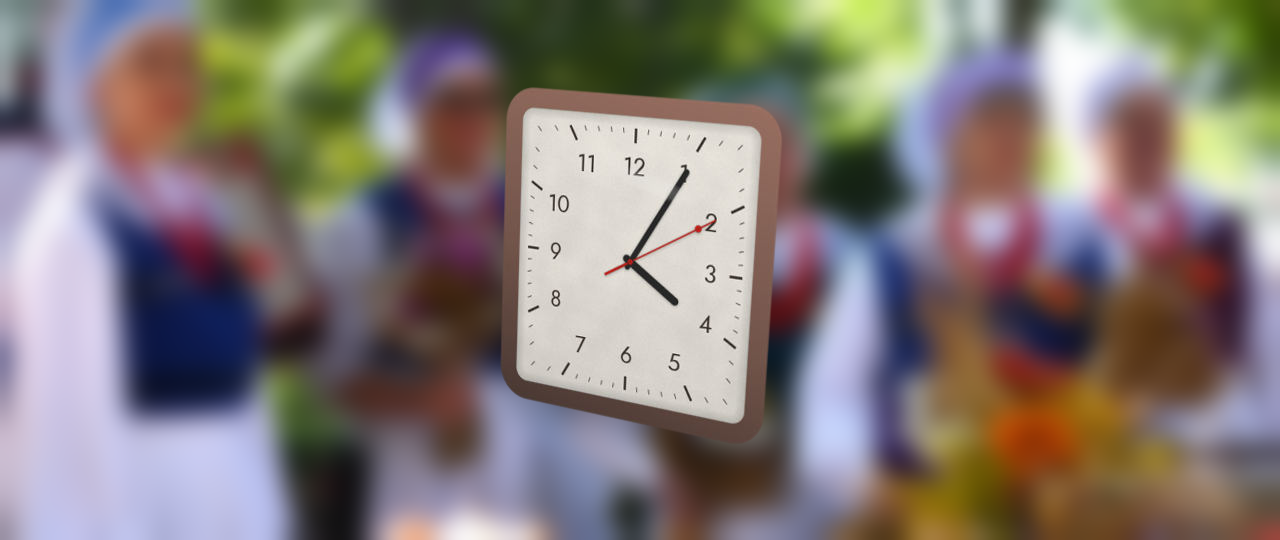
4:05:10
